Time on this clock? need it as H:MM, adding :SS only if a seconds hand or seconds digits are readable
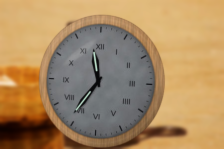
11:36
